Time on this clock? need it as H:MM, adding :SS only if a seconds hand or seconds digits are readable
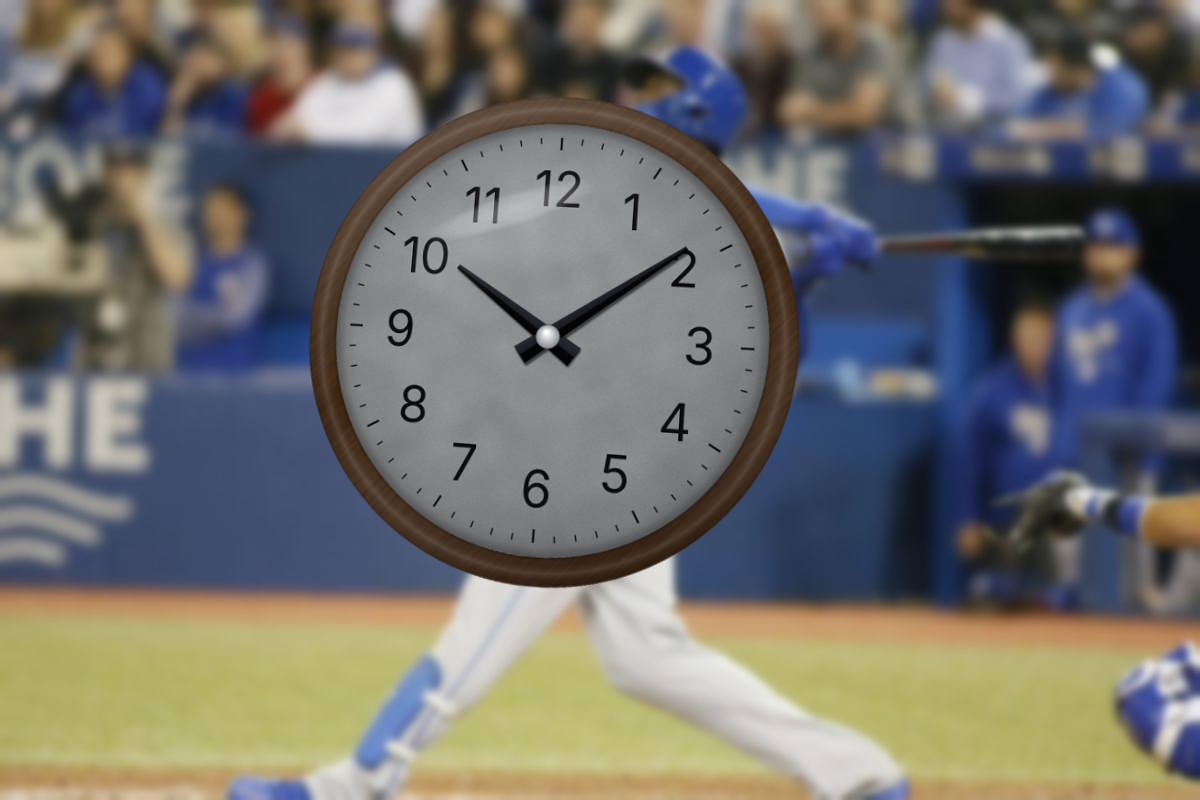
10:09
